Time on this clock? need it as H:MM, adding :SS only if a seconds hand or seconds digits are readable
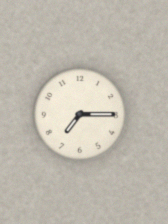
7:15
